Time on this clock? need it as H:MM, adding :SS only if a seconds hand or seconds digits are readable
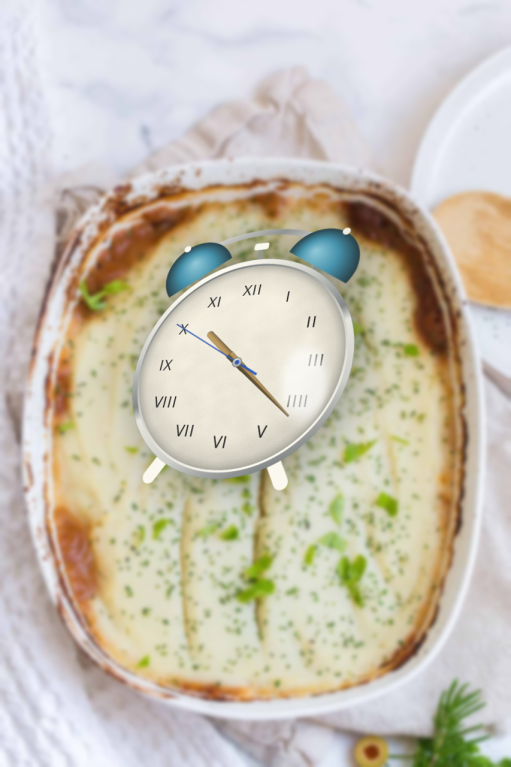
10:21:50
